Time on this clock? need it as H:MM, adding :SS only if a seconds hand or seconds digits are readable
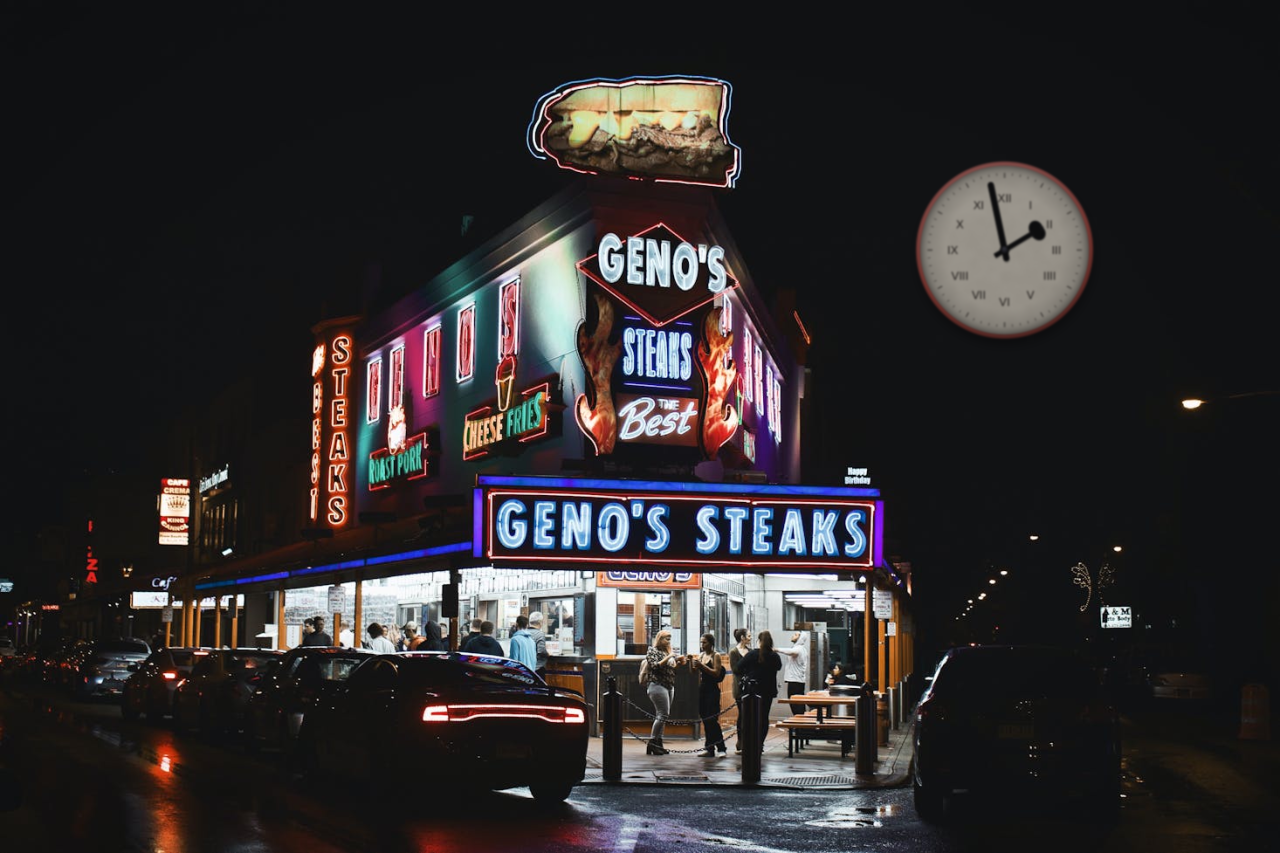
1:58
